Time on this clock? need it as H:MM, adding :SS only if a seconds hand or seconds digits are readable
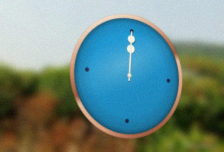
12:00
